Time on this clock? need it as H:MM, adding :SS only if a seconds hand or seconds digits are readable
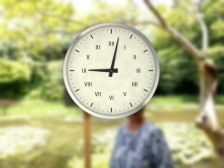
9:02
